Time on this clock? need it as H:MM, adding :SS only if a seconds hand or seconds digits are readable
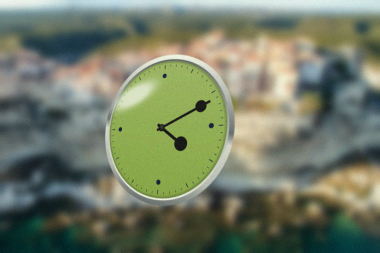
4:11
